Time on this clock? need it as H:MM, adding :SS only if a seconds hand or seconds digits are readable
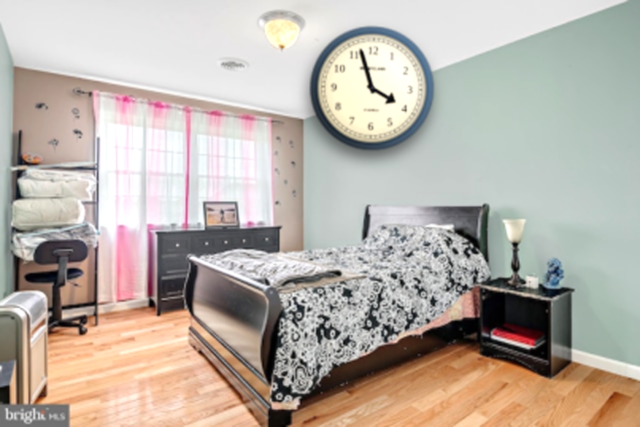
3:57
